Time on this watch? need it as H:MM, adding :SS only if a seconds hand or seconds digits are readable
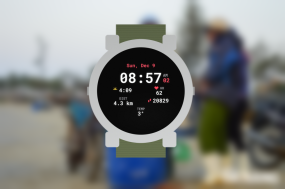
8:57
